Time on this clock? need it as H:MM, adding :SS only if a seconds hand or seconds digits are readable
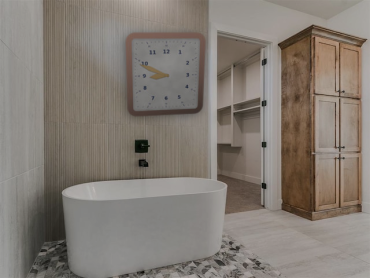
8:49
